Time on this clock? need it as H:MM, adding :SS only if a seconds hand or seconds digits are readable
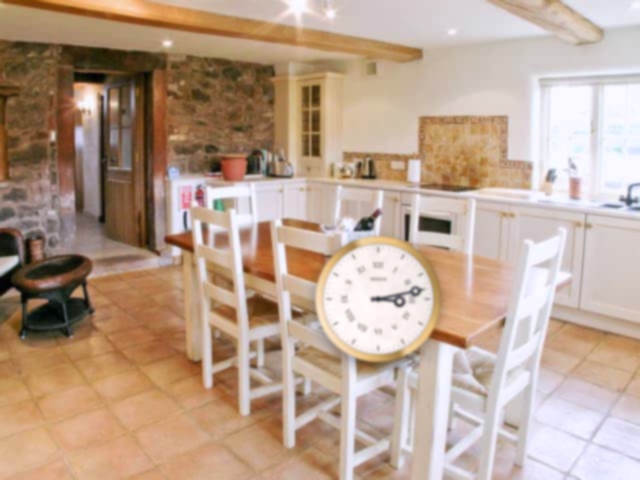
3:13
